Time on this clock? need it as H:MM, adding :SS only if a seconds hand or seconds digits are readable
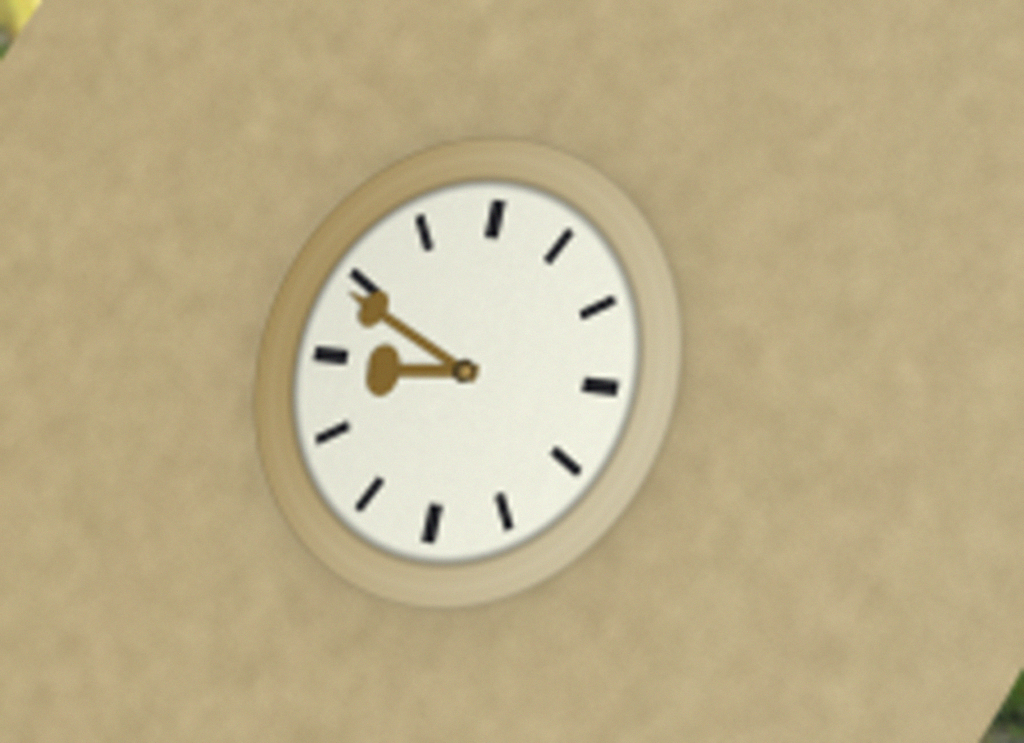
8:49
